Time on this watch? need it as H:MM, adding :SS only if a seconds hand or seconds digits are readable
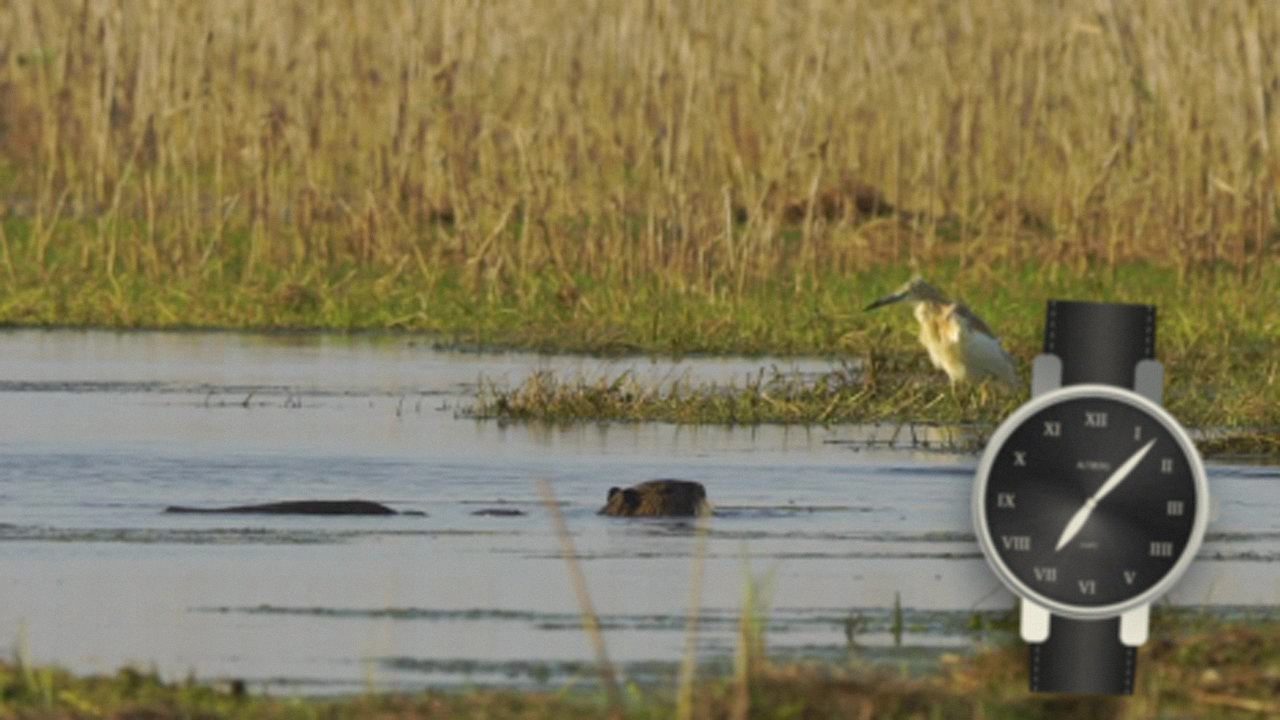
7:07
